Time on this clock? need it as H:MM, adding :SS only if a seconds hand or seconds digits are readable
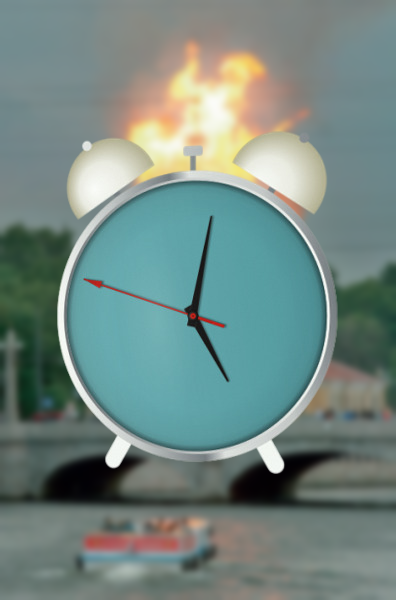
5:01:48
